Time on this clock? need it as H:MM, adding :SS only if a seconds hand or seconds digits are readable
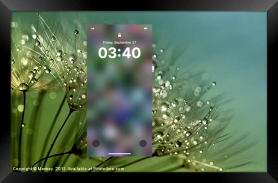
3:40
